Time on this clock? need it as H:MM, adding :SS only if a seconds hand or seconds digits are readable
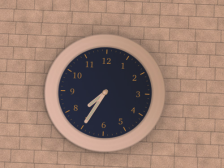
7:35
